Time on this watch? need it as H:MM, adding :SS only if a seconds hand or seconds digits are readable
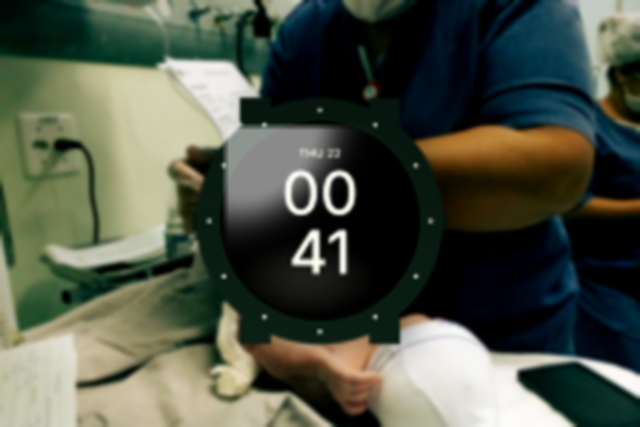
0:41
